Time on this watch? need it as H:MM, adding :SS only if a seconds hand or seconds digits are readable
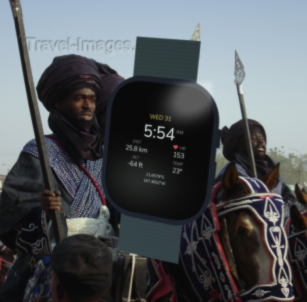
5:54
